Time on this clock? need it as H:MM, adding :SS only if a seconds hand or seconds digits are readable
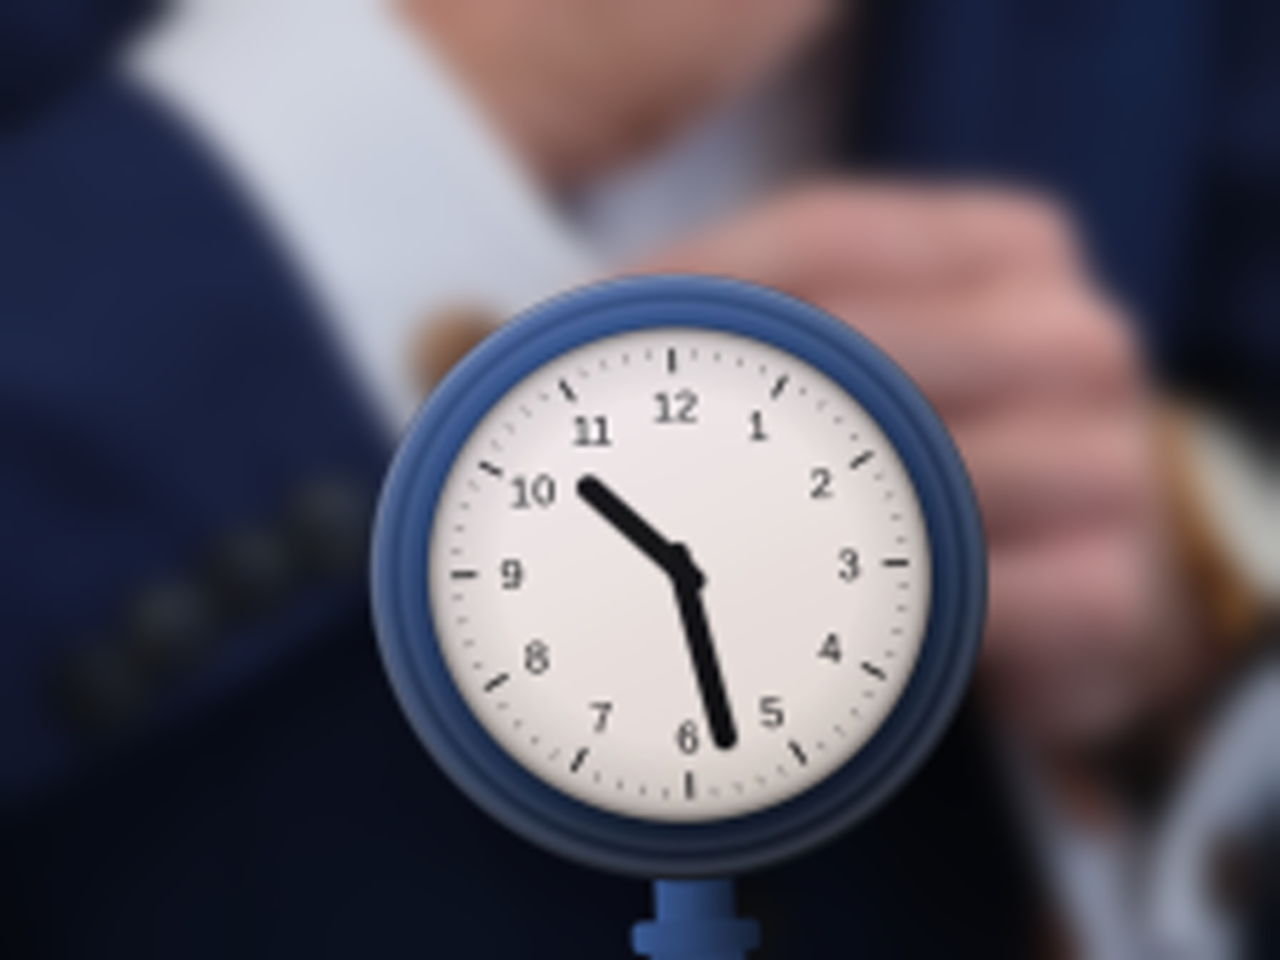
10:28
